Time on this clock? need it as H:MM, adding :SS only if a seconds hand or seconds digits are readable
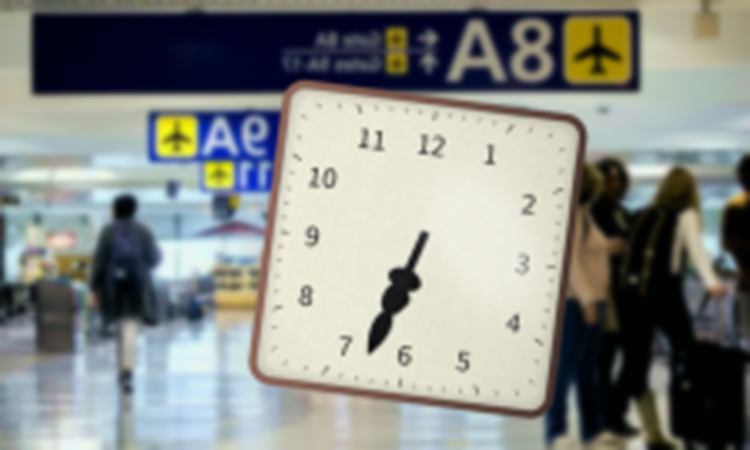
6:33
